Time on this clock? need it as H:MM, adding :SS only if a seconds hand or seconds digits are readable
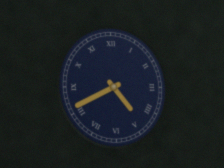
4:41
